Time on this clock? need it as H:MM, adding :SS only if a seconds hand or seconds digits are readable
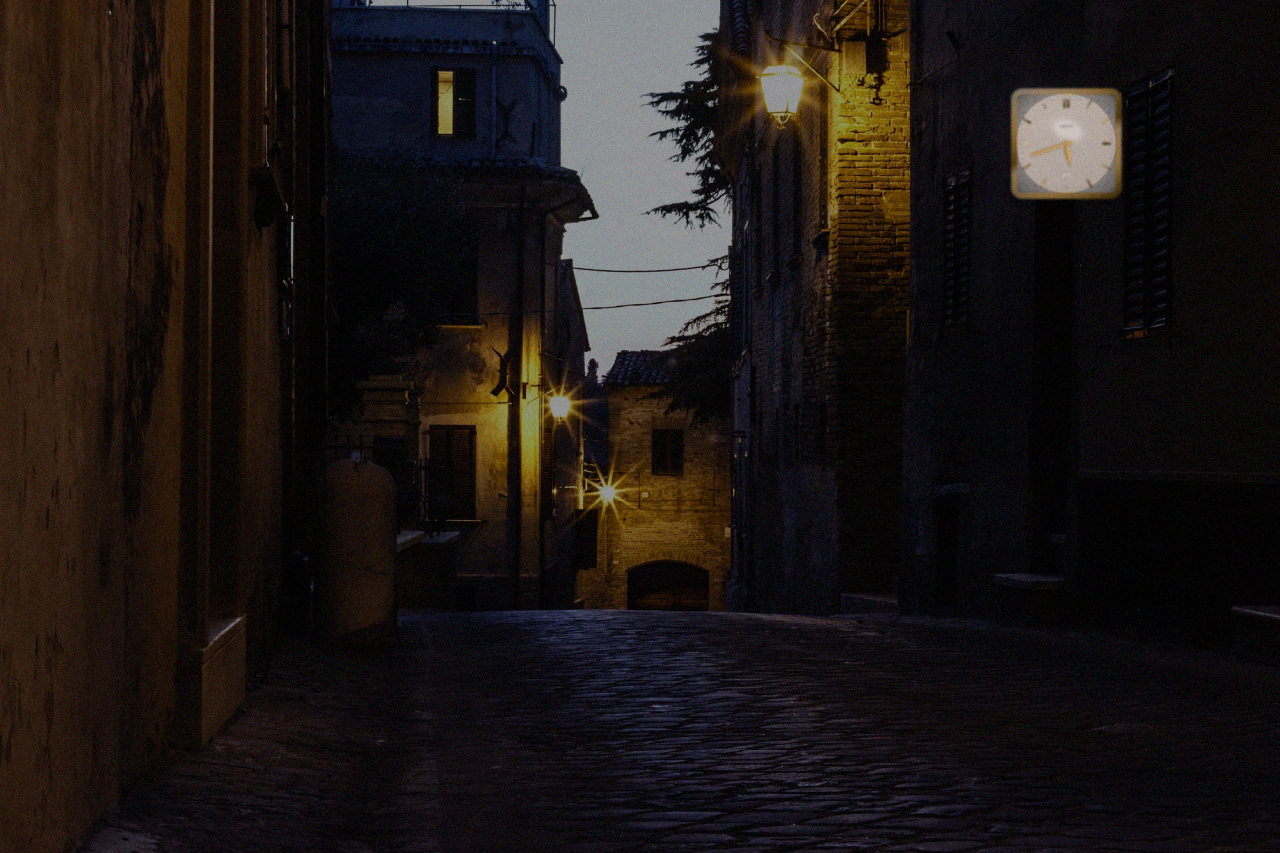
5:42
